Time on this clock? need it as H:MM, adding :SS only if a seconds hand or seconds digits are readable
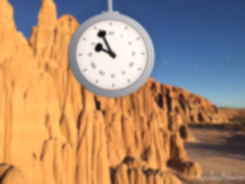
9:56
